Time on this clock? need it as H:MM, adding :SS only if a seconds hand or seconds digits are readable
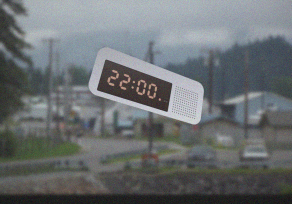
22:00
